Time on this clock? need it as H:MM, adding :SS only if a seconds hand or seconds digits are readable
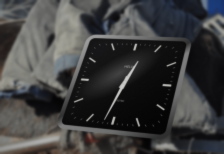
12:32
